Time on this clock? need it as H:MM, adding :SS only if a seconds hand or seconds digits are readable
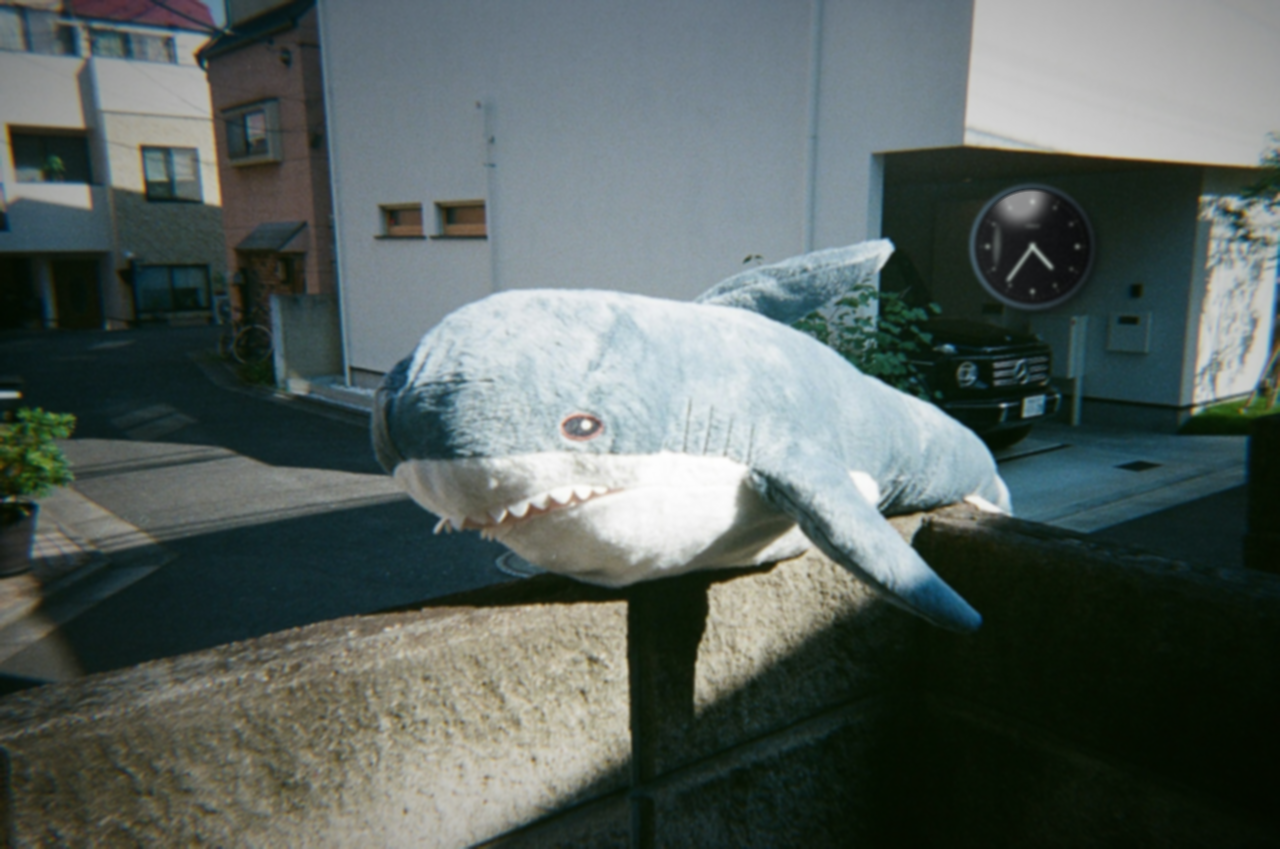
4:36
